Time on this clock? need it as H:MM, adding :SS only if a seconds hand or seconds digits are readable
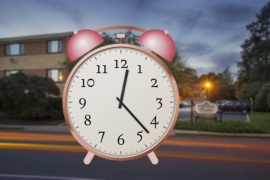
12:23
